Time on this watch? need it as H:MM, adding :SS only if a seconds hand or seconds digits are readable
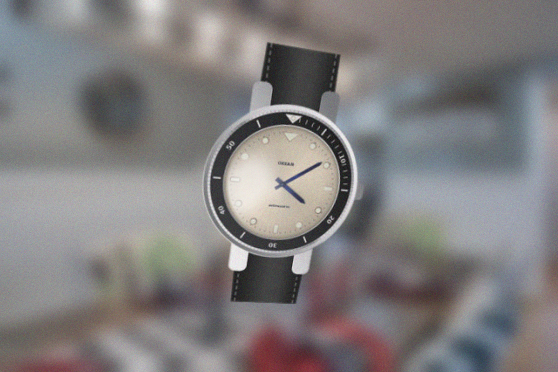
4:09
